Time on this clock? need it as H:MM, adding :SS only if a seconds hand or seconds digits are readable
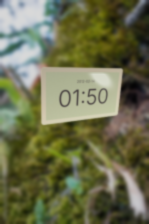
1:50
